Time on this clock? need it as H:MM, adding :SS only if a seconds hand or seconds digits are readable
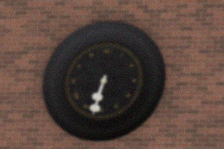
6:32
